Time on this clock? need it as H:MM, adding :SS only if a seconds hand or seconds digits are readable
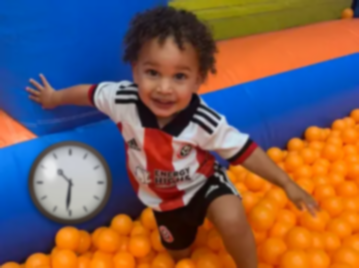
10:31
